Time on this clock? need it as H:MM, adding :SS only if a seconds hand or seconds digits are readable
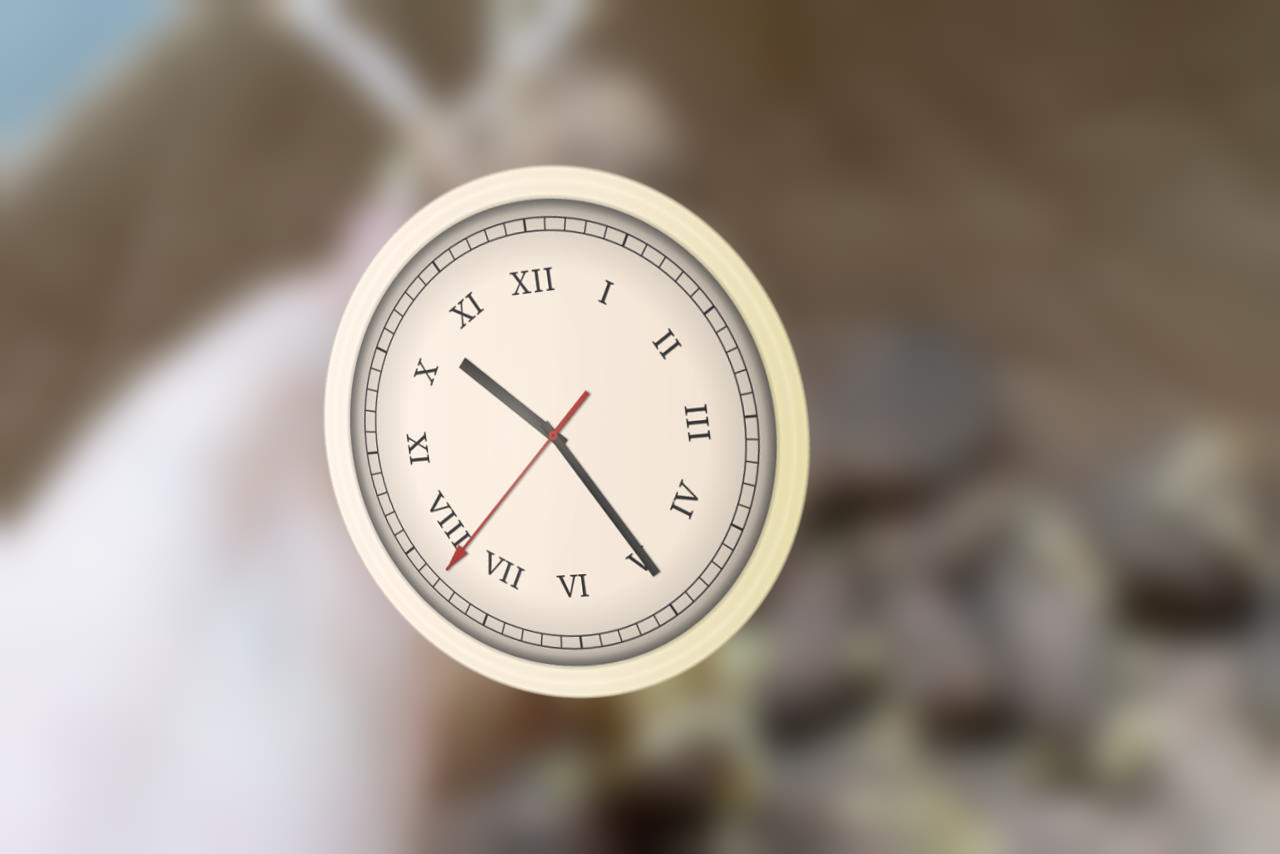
10:24:38
